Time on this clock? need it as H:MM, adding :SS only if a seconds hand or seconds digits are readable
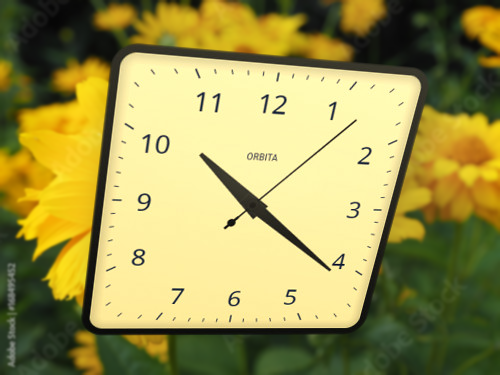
10:21:07
